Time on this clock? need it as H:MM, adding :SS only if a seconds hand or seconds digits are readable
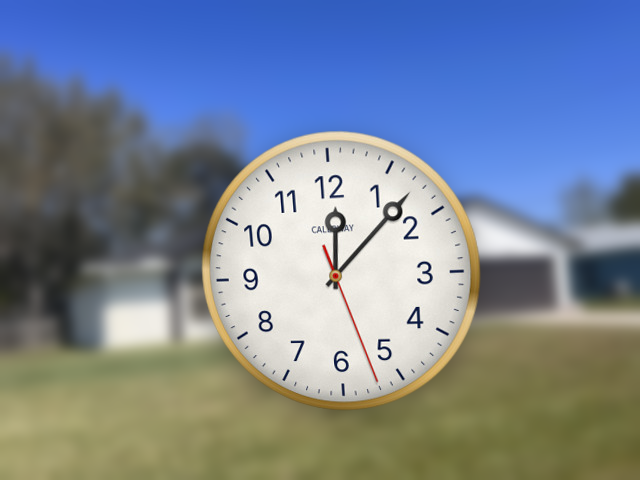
12:07:27
